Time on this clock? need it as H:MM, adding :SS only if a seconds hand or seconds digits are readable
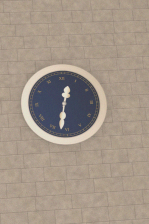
12:32
